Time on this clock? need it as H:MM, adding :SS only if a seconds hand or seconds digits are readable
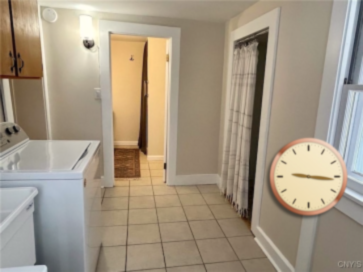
9:16
